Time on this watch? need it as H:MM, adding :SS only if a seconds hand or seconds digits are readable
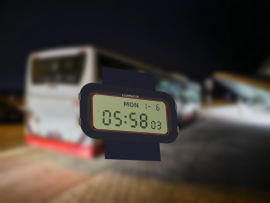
5:58:03
